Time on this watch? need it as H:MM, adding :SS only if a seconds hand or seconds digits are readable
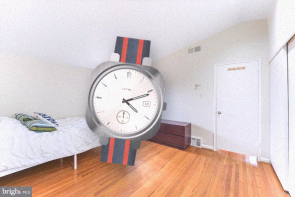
4:11
